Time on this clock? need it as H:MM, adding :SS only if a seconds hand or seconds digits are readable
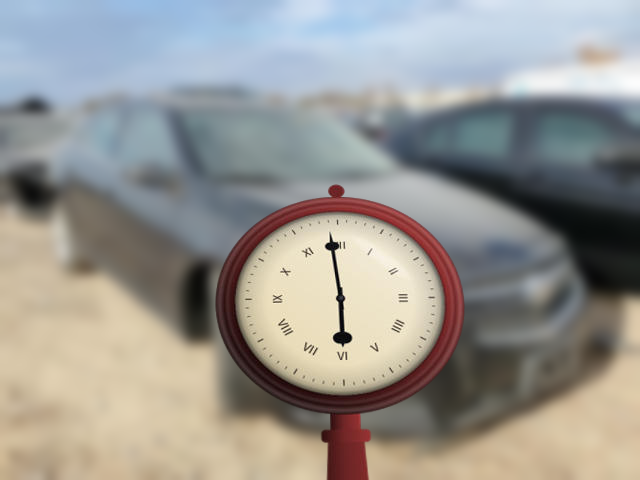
5:59
